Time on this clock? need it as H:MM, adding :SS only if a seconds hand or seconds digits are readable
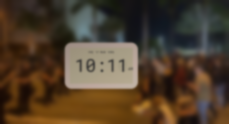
10:11
